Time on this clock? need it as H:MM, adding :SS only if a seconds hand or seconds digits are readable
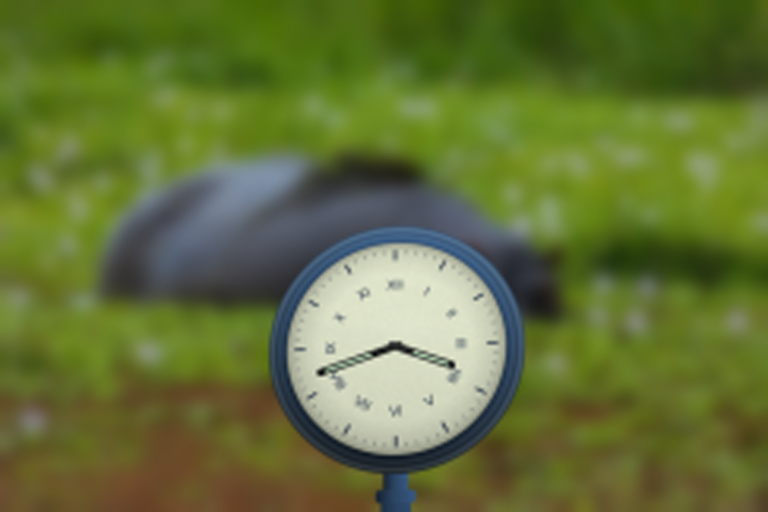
3:42
